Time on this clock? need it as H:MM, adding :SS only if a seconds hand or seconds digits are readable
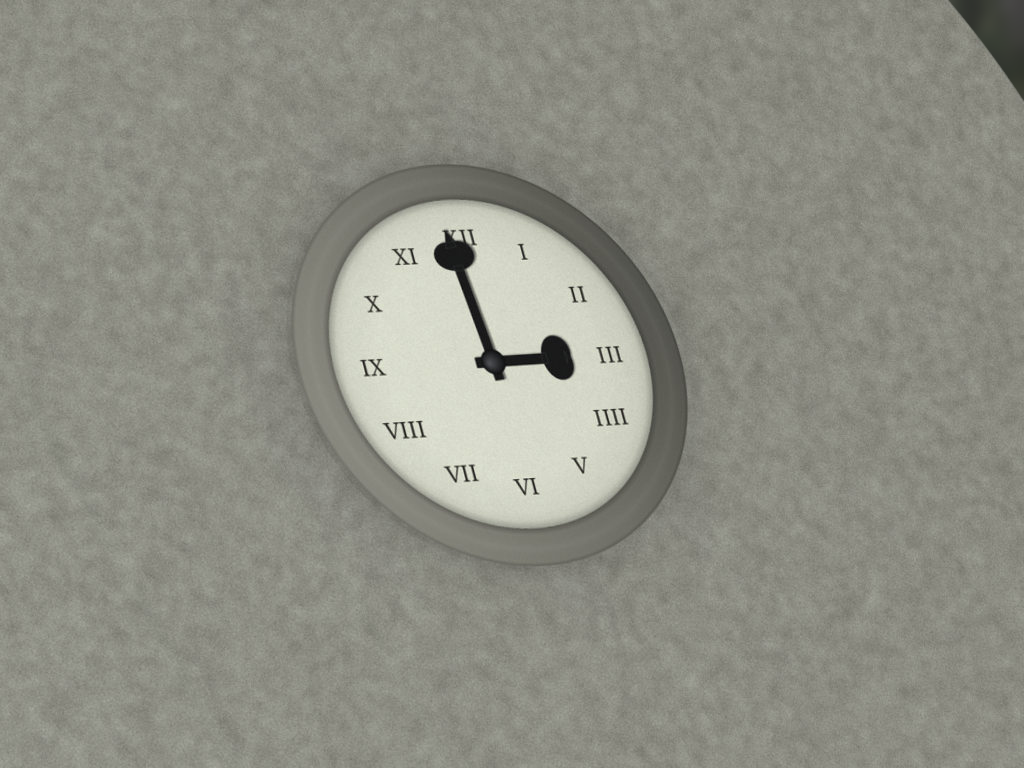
2:59
